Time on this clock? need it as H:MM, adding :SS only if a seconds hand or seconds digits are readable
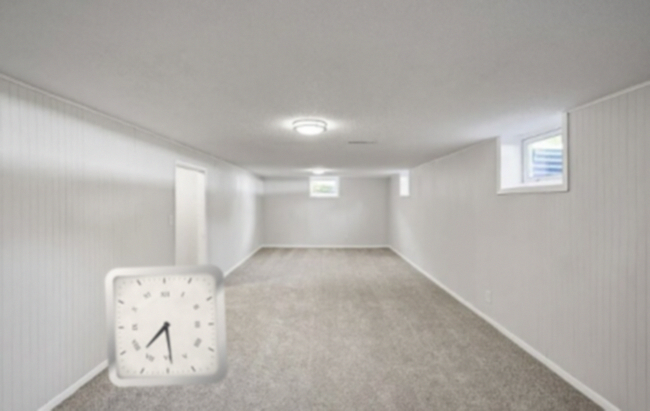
7:29
